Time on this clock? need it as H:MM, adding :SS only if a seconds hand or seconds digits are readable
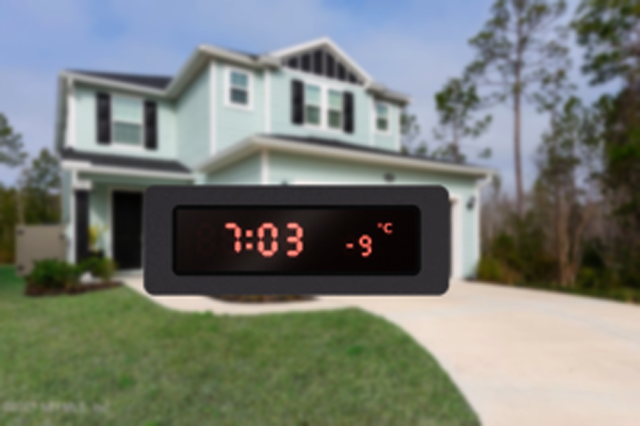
7:03
